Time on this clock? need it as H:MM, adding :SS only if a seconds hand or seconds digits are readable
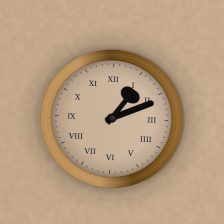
1:11
